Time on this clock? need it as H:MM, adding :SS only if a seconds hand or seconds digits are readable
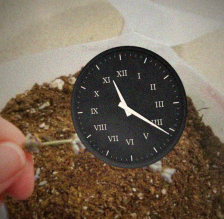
11:21
